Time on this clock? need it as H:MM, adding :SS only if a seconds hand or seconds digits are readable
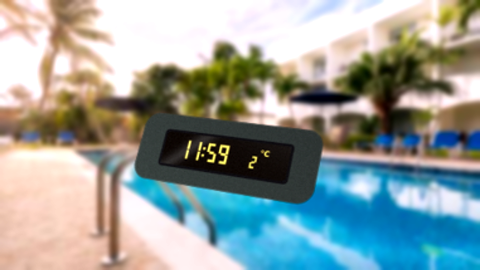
11:59
